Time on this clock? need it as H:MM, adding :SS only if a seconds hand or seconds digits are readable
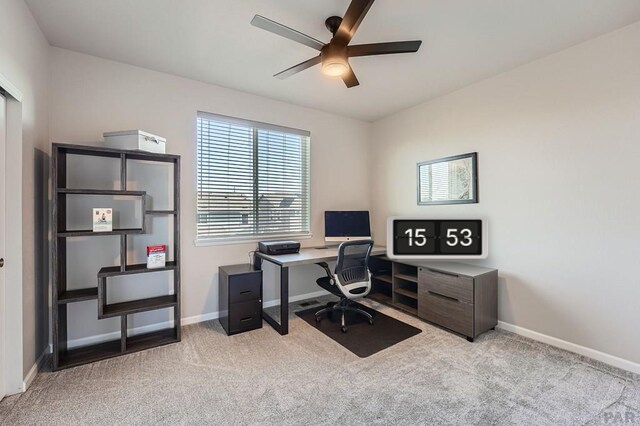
15:53
